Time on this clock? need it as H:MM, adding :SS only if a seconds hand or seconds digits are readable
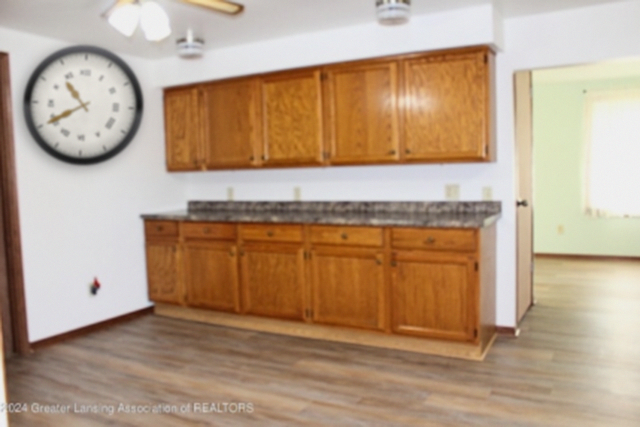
10:40
